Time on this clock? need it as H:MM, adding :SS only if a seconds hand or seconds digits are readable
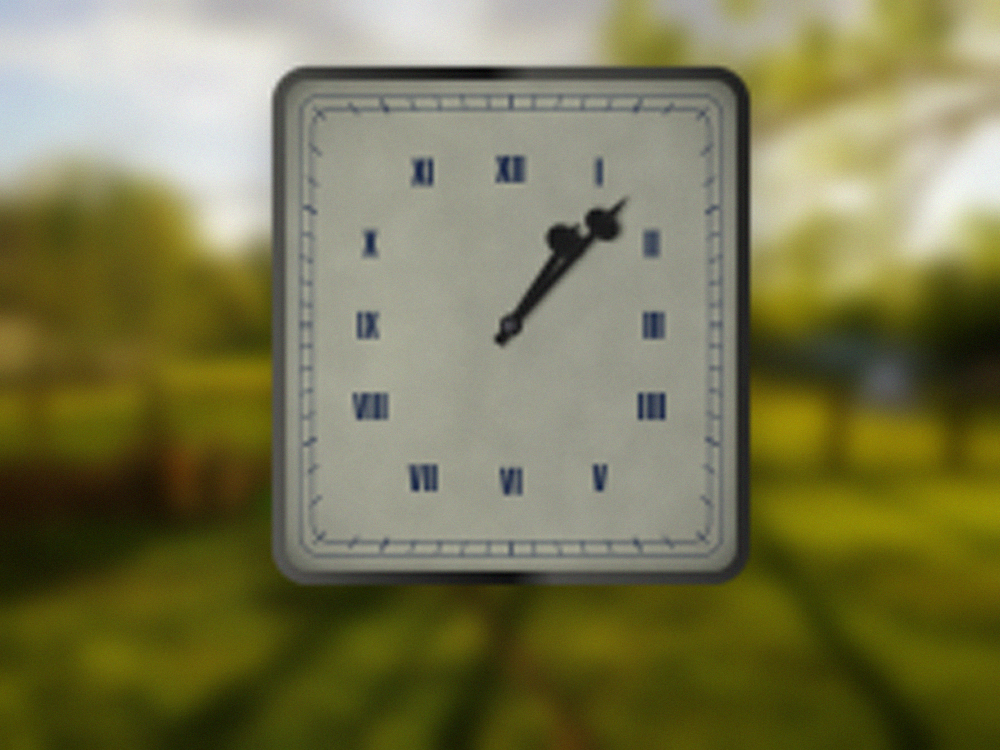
1:07
